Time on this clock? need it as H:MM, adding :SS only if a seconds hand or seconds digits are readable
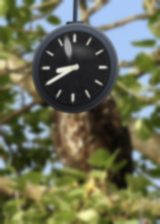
8:40
